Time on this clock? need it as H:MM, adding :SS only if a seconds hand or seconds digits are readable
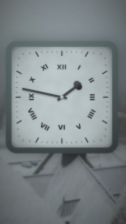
1:47
